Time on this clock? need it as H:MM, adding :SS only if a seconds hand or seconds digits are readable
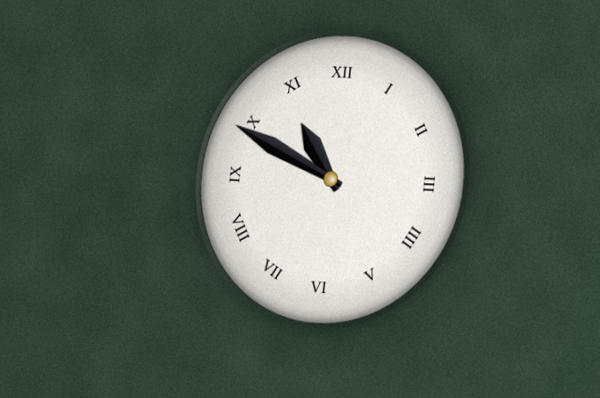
10:49
